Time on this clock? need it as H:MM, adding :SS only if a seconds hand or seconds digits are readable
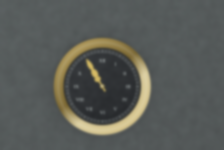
10:55
